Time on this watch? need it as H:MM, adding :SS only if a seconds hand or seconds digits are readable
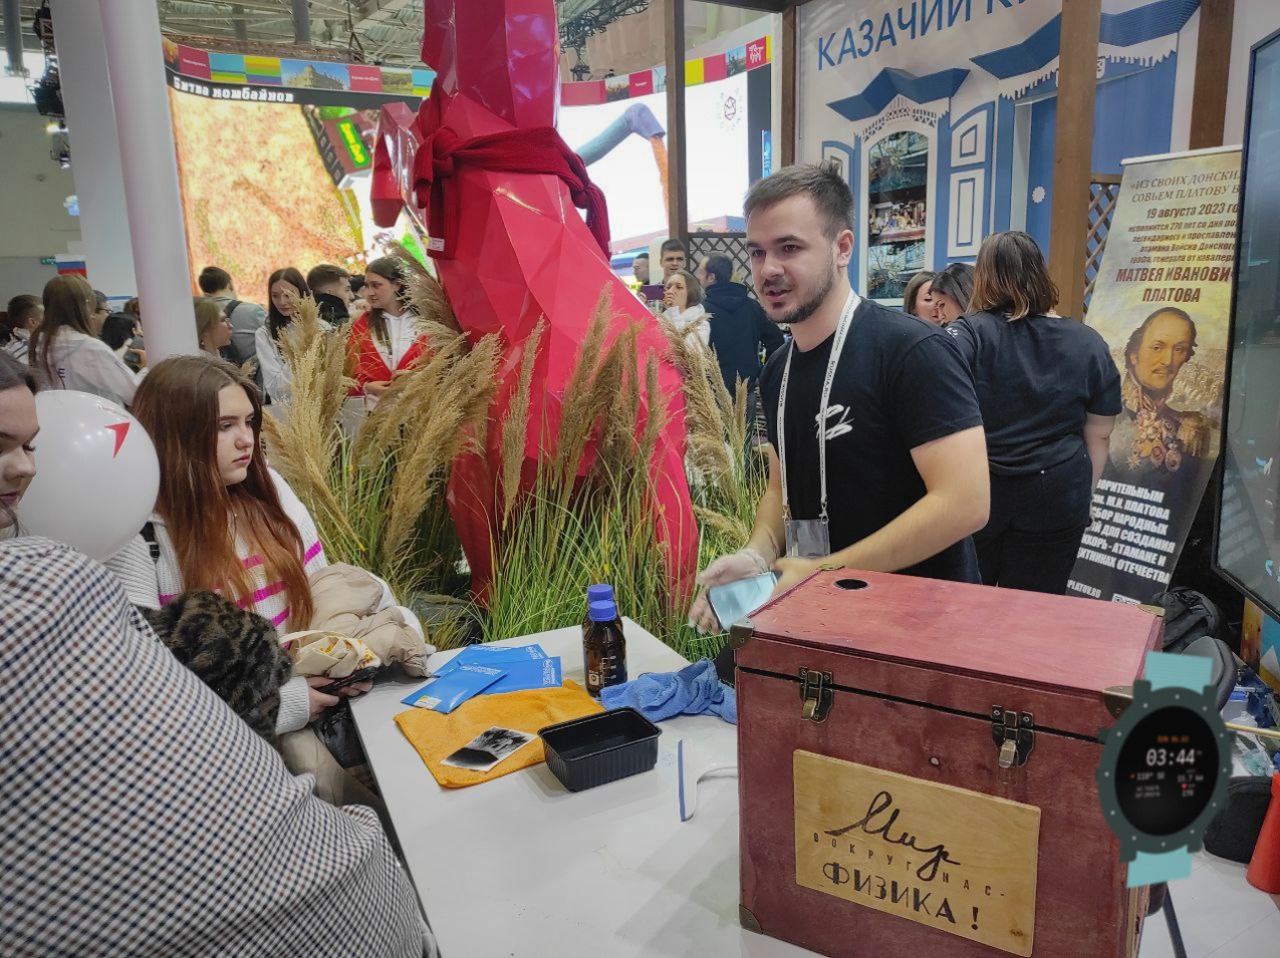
3:44
